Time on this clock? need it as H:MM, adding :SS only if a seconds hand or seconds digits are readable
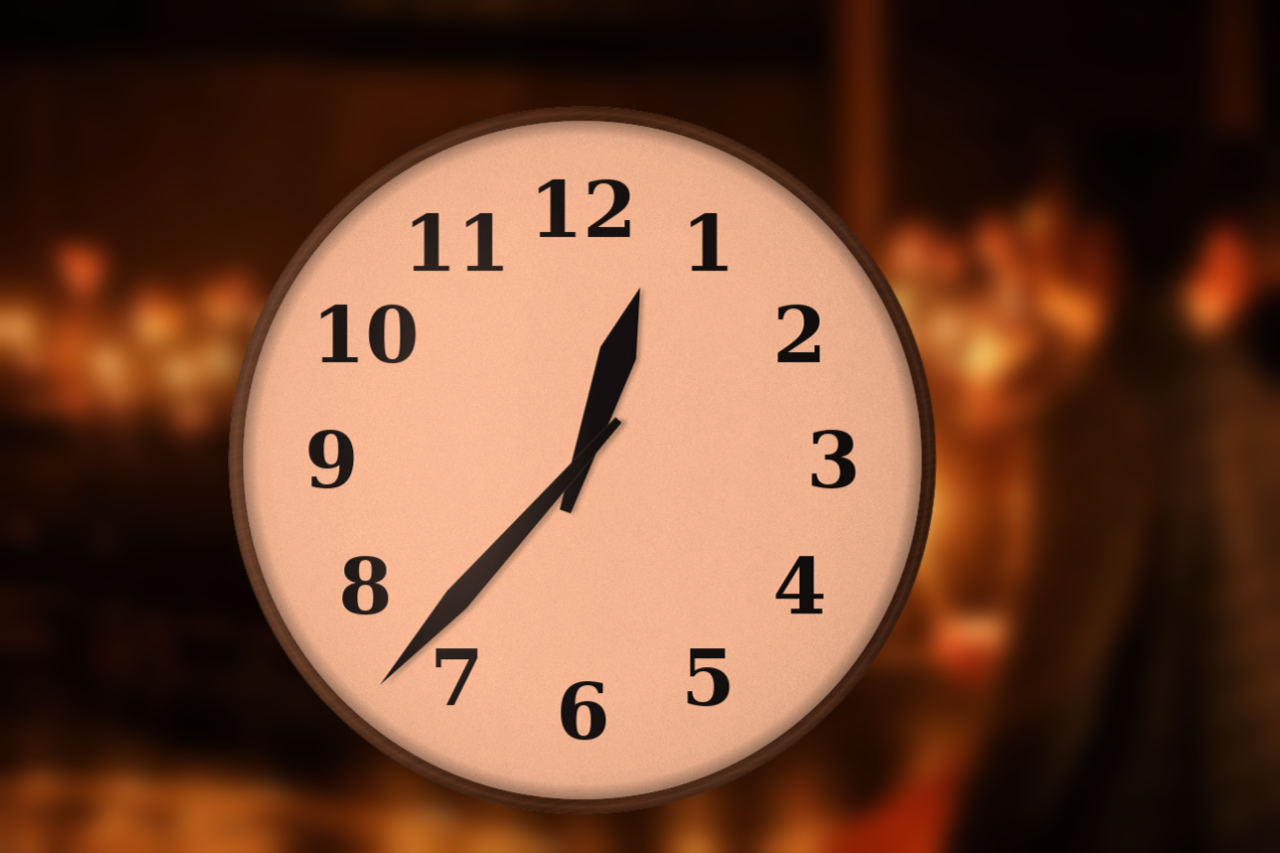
12:37
